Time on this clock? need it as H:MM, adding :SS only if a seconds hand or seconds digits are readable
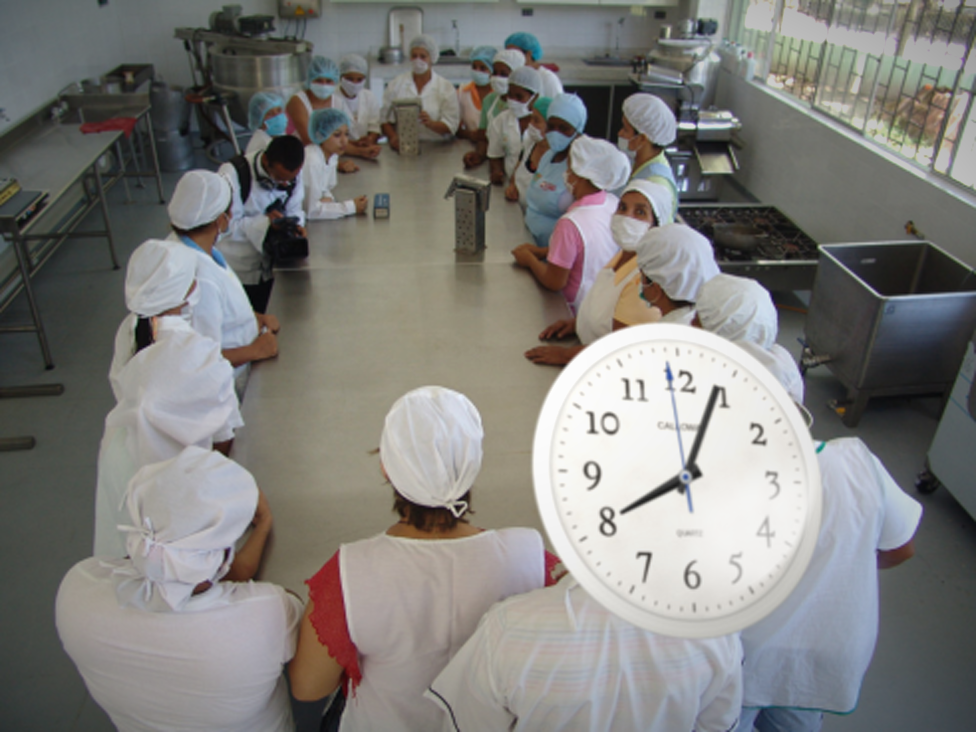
8:03:59
